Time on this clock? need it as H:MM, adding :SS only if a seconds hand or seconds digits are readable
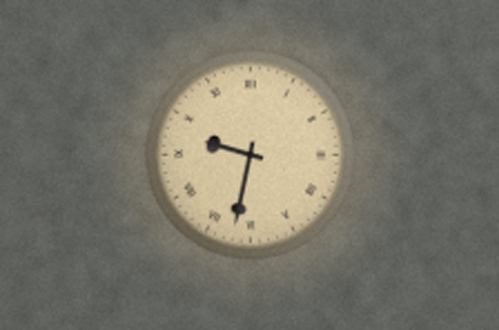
9:32
